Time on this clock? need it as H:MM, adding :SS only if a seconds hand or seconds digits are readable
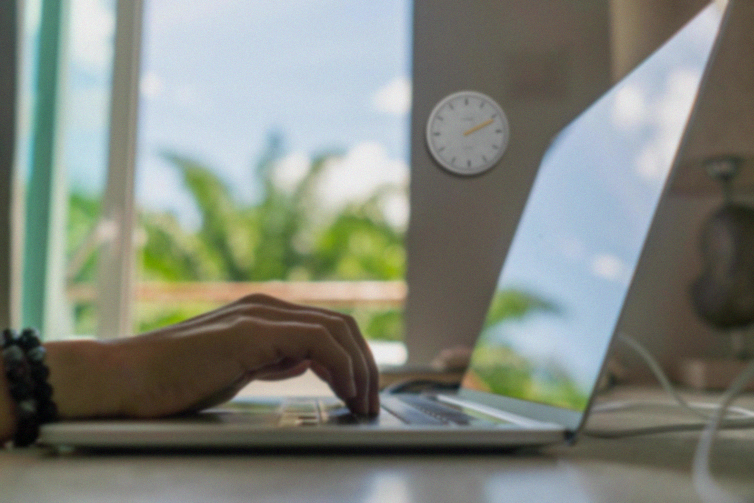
2:11
